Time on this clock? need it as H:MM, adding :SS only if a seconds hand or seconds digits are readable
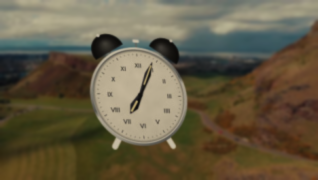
7:04
